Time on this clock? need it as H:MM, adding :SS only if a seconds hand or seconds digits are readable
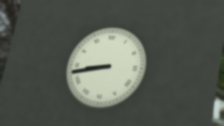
8:43
